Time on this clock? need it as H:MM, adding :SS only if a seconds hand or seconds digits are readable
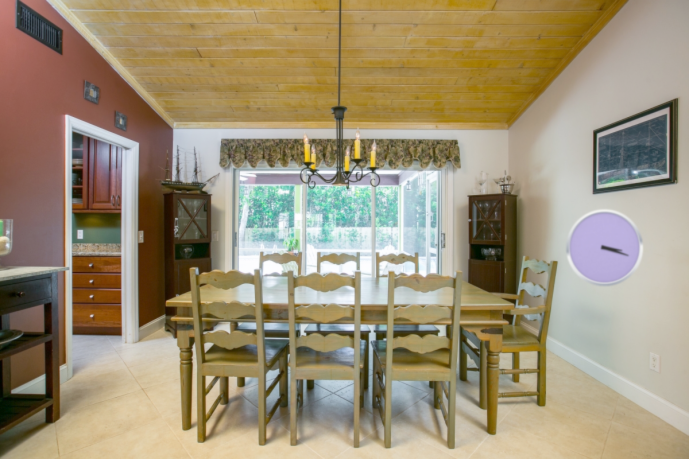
3:18
